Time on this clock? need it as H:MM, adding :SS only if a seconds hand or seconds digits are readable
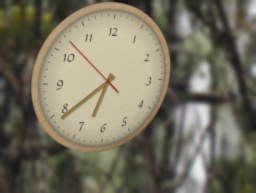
6:38:52
